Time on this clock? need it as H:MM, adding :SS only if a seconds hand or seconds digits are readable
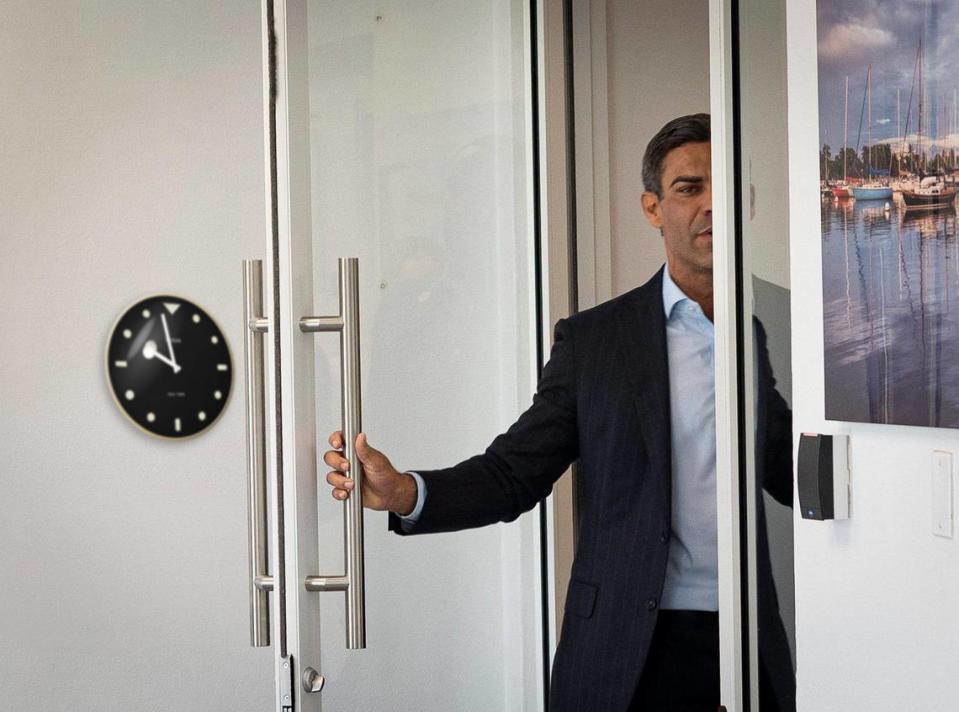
9:58
